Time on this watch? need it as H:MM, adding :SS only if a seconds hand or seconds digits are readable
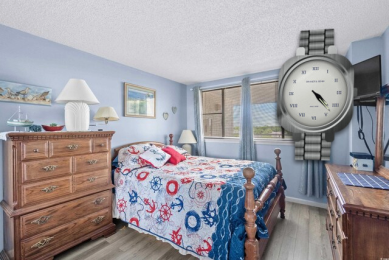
4:23
